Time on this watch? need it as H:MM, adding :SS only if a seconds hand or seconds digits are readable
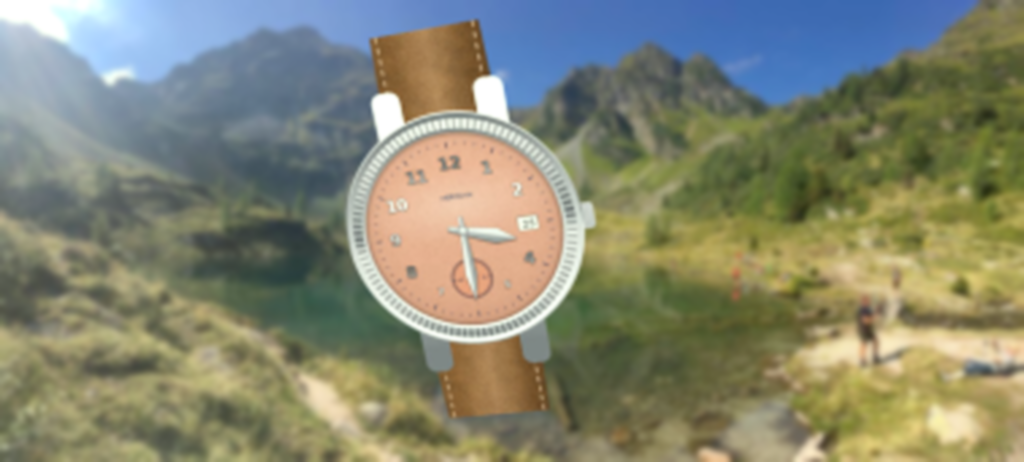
3:30
